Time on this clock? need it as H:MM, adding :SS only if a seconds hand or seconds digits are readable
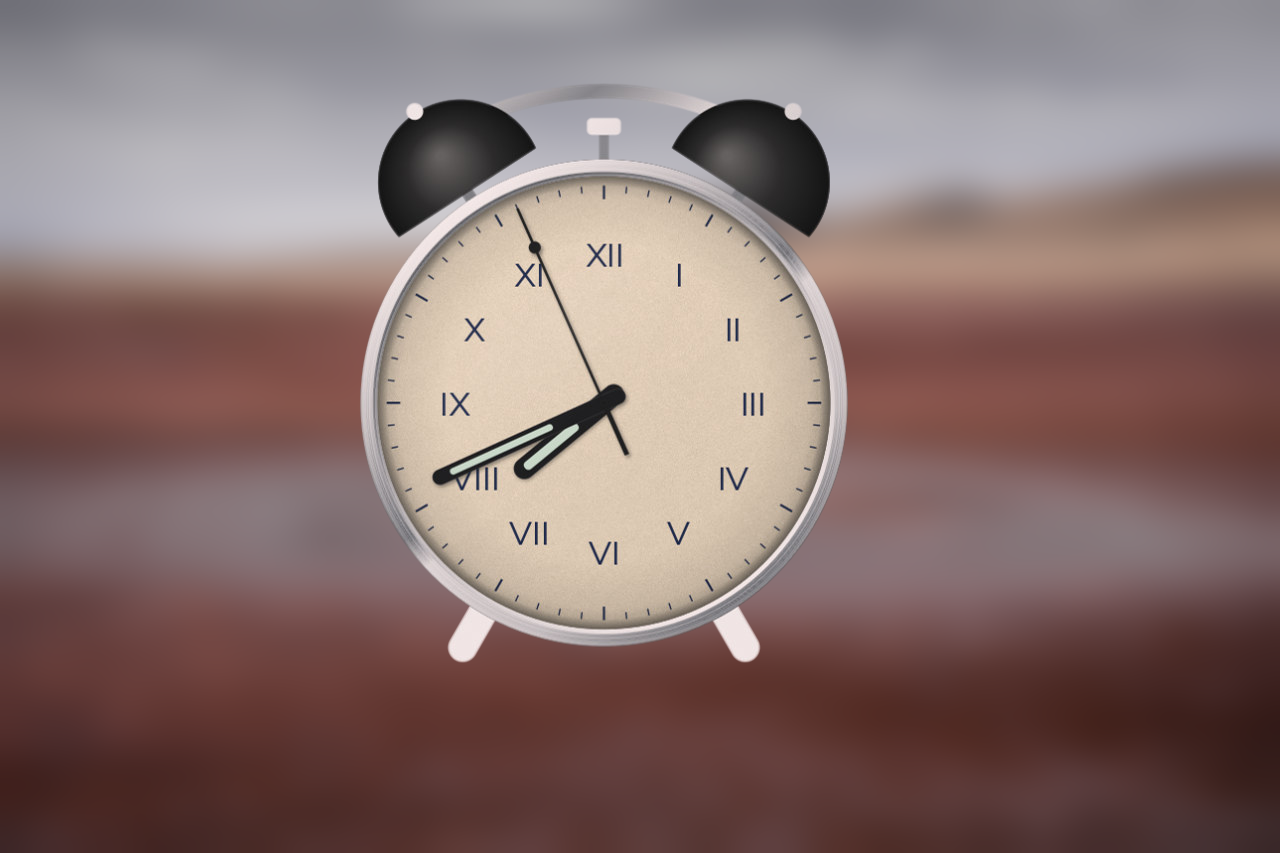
7:40:56
